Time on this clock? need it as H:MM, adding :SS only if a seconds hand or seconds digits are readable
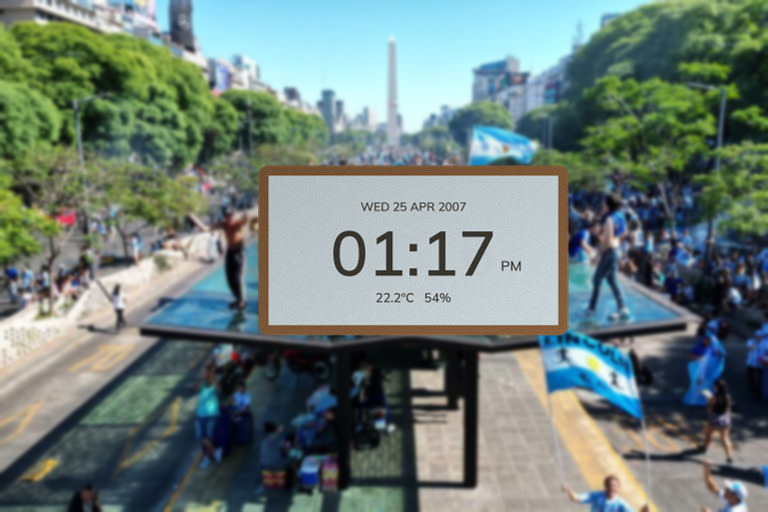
1:17
